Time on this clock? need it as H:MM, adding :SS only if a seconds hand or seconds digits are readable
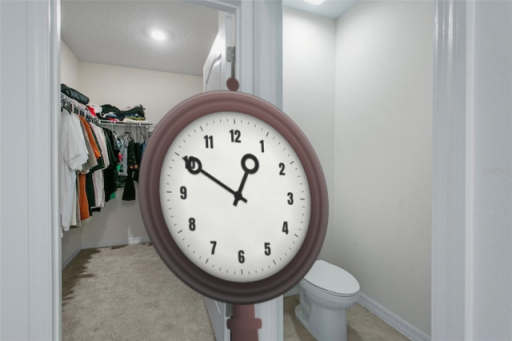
12:50
